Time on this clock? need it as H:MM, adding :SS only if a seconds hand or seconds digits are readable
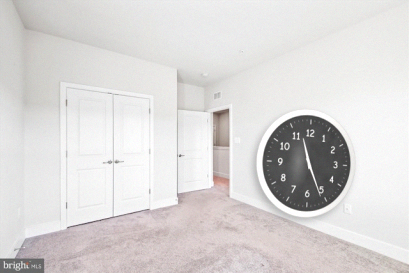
11:26
